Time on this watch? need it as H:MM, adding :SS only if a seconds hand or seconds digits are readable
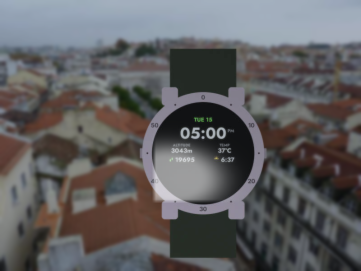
5:00
